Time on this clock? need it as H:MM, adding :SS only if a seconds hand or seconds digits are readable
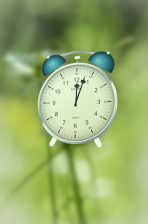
12:03
